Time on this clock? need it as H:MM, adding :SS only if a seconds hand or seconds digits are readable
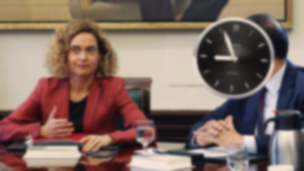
8:56
